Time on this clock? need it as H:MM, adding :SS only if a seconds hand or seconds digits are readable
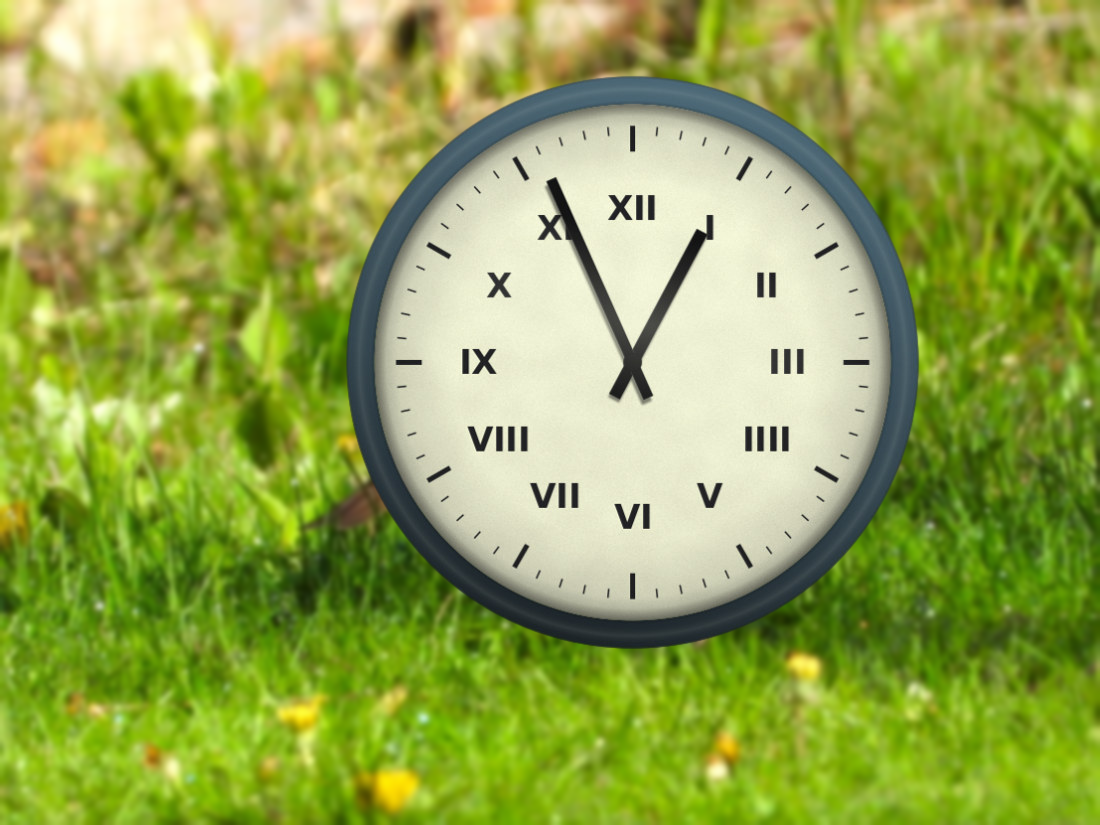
12:56
